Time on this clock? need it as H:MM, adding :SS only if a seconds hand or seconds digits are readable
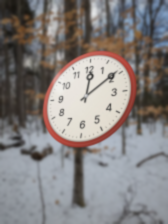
12:09
